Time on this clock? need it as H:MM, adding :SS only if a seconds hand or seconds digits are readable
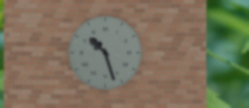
10:27
